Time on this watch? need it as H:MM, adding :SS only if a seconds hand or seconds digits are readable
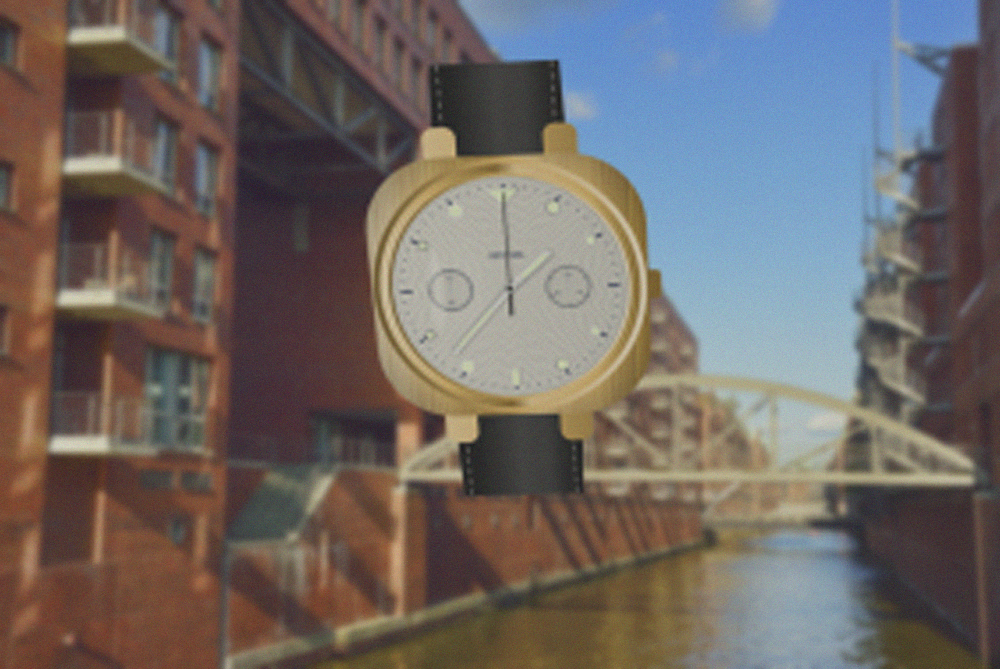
1:37
